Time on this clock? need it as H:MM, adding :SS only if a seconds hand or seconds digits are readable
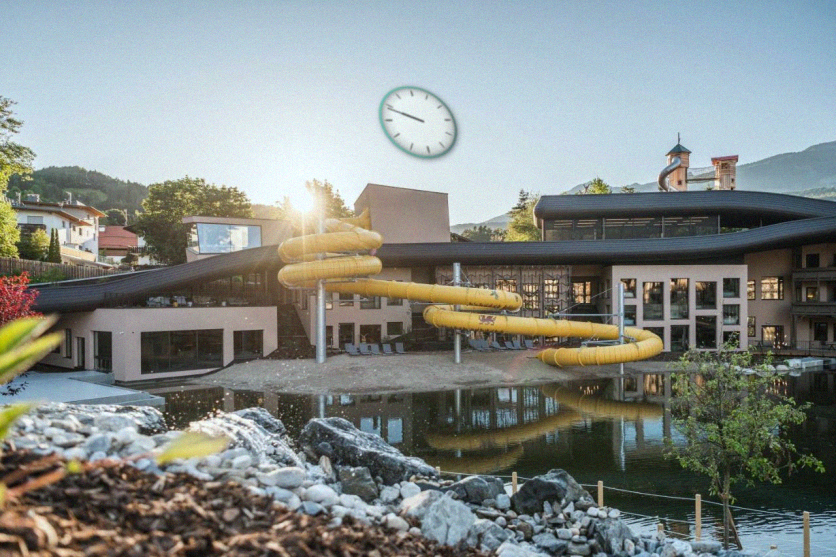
9:49
